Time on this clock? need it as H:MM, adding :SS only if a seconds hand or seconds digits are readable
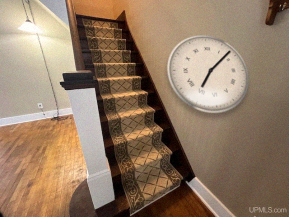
7:08
